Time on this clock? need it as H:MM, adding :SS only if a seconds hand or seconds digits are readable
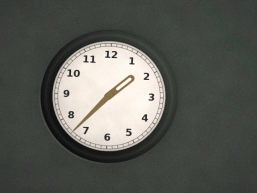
1:37
